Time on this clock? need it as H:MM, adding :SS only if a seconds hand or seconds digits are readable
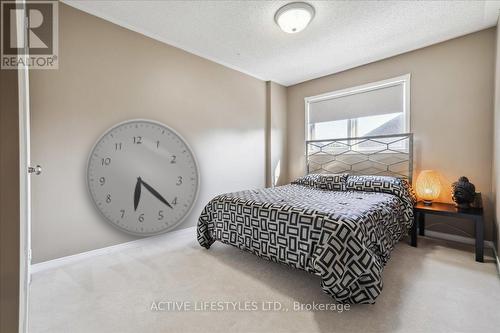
6:22
